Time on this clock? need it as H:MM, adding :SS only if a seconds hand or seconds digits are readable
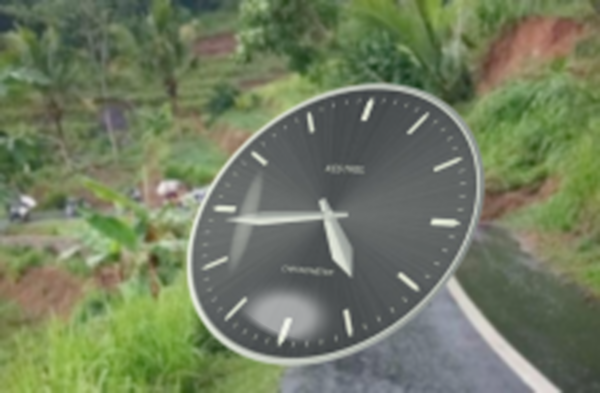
4:44
